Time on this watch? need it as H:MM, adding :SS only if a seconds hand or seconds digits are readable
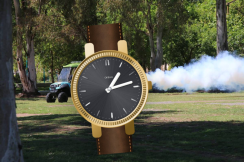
1:13
